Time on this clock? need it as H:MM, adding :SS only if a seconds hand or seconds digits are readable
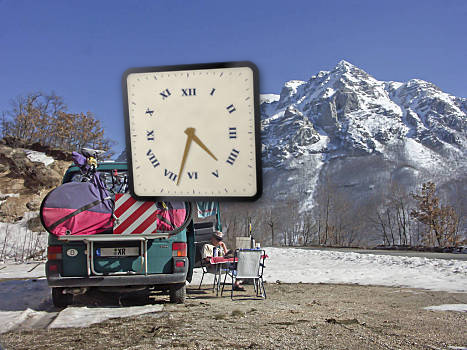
4:33
